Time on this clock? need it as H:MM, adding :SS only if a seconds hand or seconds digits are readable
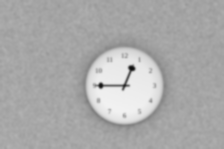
12:45
